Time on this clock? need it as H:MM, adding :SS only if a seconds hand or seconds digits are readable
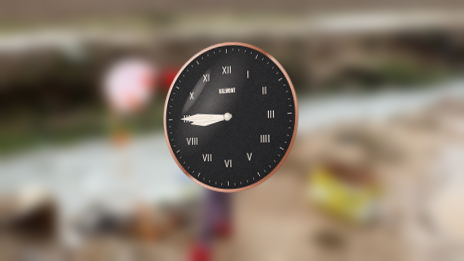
8:45
